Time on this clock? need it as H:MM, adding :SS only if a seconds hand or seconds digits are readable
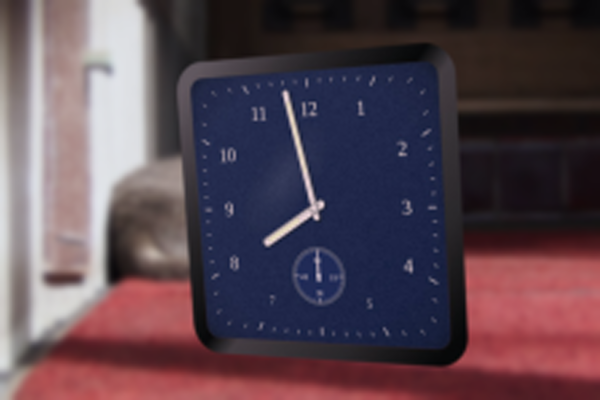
7:58
